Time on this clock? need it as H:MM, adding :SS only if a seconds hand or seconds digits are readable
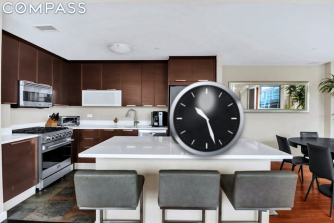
10:27
